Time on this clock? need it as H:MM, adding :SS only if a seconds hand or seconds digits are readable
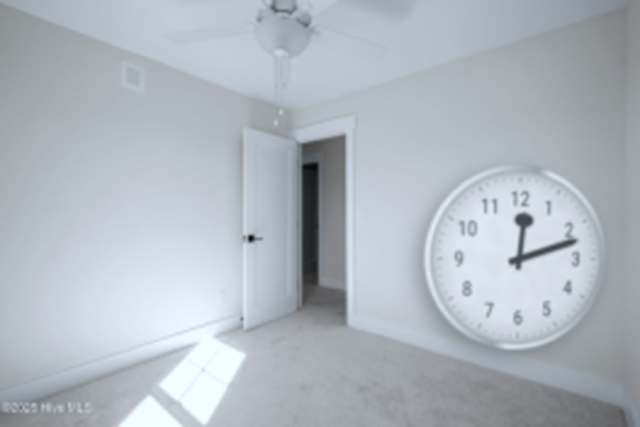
12:12
